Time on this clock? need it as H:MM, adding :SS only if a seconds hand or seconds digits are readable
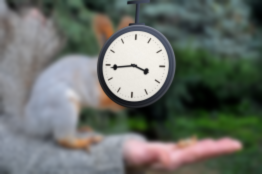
3:44
